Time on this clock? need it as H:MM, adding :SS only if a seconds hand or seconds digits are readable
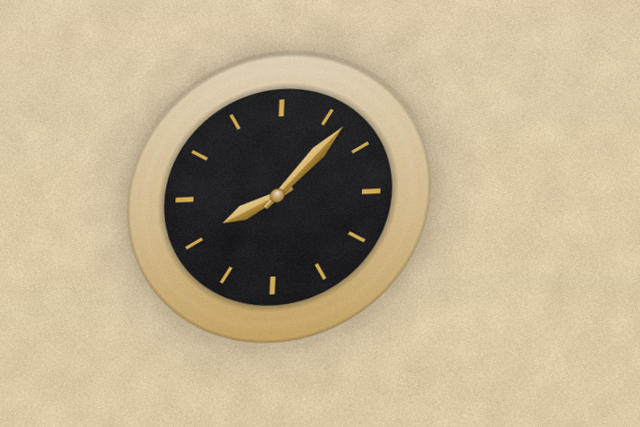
8:07
